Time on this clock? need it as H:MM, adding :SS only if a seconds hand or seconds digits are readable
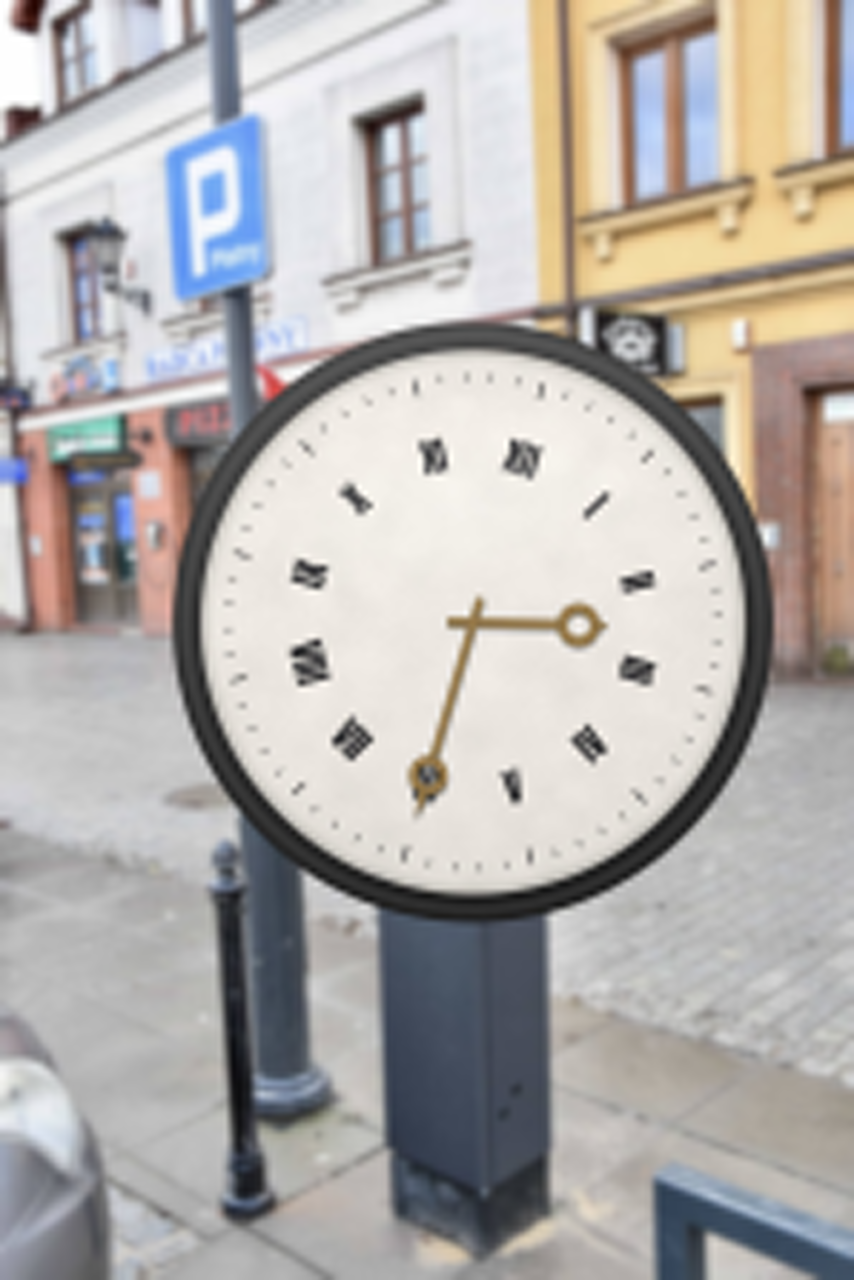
2:30
